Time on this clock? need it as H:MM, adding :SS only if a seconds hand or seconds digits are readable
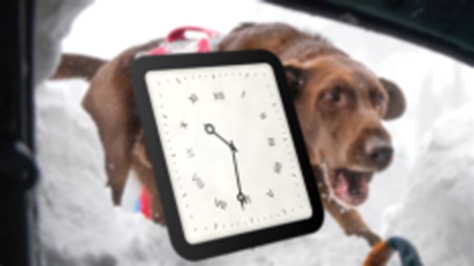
10:31
